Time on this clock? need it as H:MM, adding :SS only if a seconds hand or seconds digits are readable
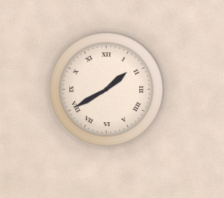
1:40
